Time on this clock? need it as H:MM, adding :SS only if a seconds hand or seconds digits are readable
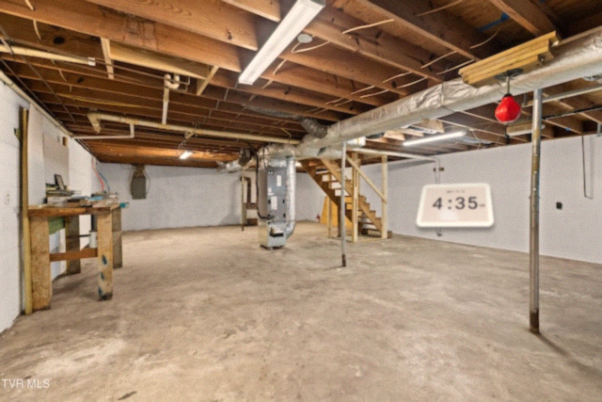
4:35
